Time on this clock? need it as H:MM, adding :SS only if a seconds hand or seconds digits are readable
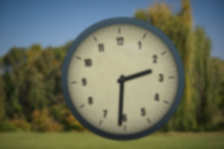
2:31
